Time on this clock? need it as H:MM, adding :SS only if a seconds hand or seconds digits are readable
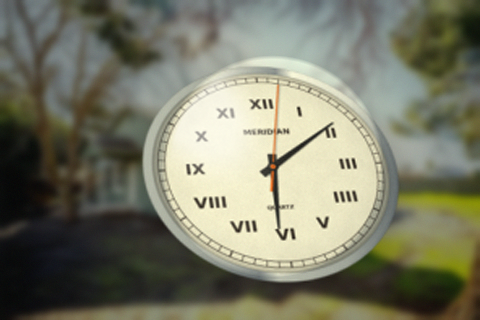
6:09:02
